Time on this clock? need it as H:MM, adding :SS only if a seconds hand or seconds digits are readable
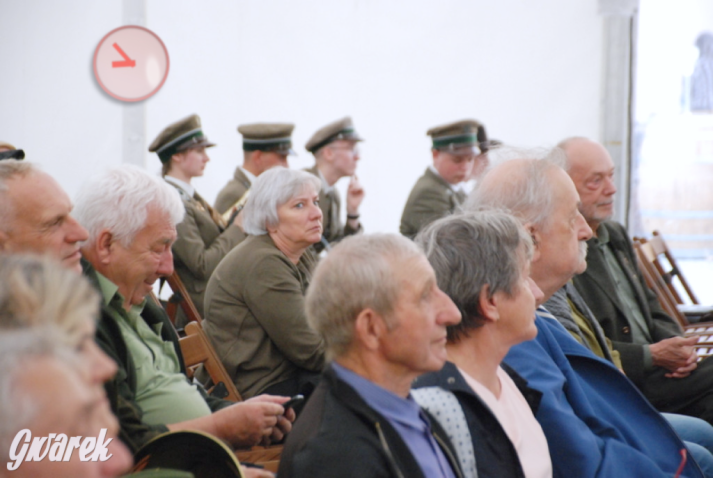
8:53
